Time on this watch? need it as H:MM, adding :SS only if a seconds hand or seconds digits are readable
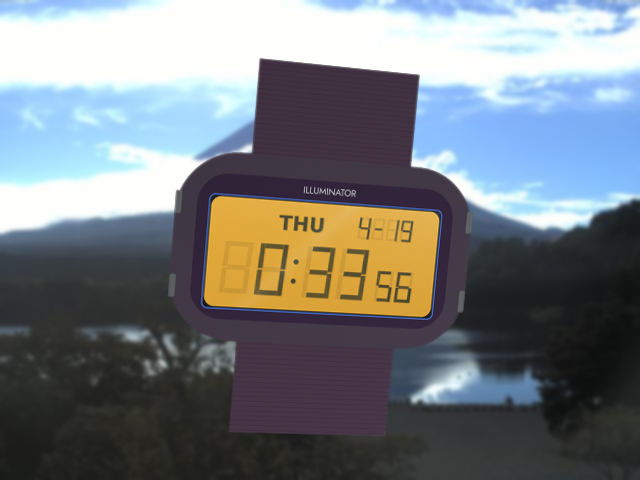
0:33:56
